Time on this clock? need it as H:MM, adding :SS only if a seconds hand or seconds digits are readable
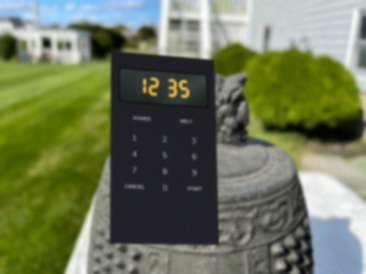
12:35
